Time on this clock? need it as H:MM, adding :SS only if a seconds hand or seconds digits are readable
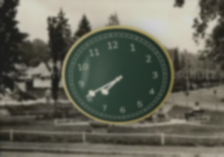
7:41
